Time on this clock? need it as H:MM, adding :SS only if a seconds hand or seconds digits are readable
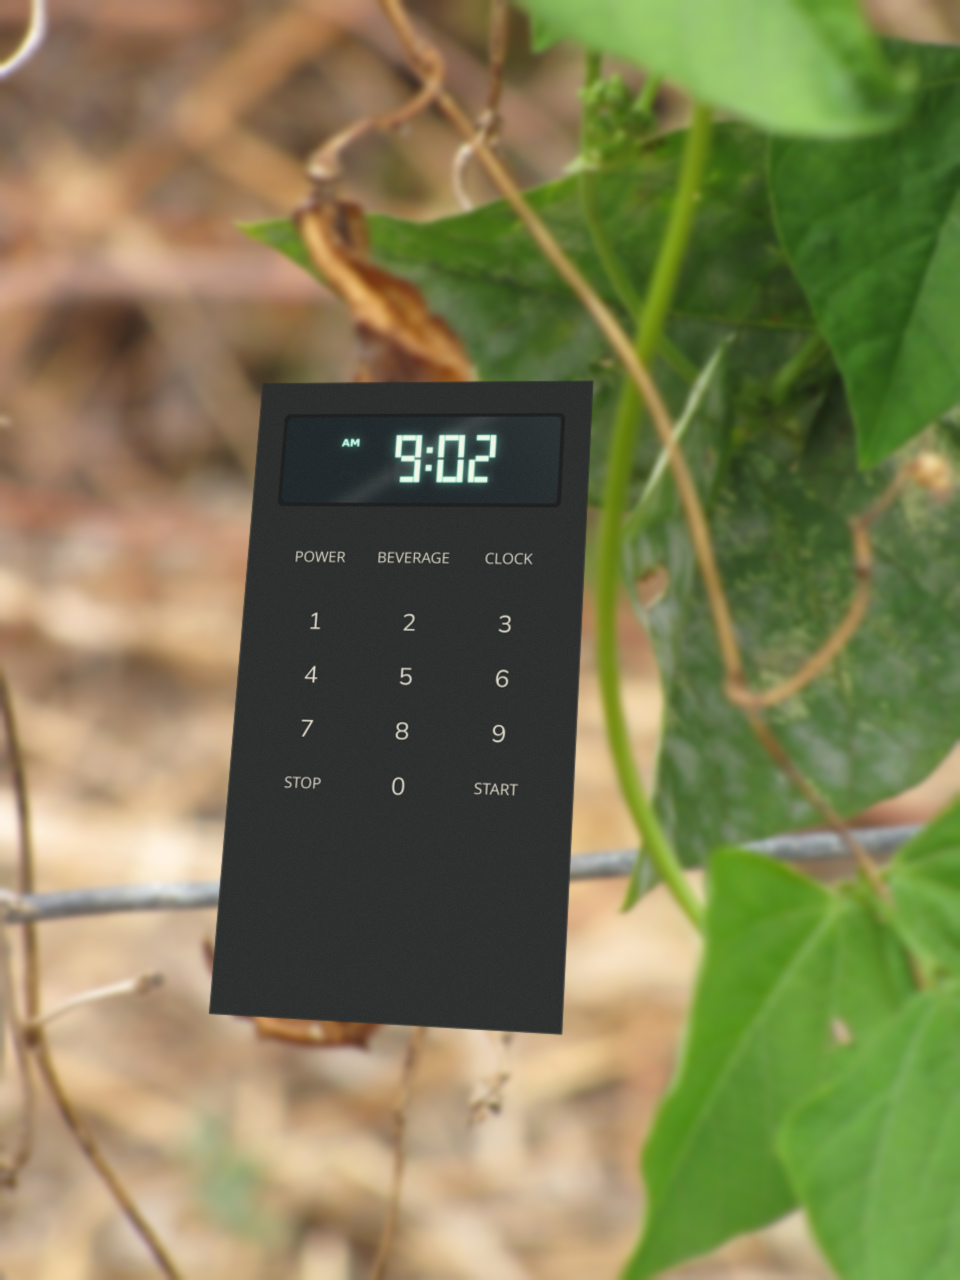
9:02
